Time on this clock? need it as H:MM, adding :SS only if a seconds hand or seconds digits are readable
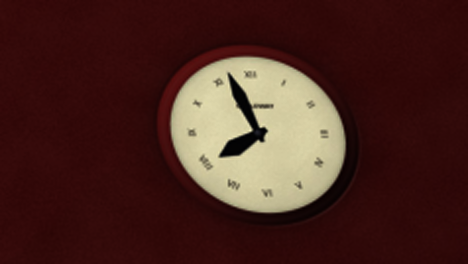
7:57
